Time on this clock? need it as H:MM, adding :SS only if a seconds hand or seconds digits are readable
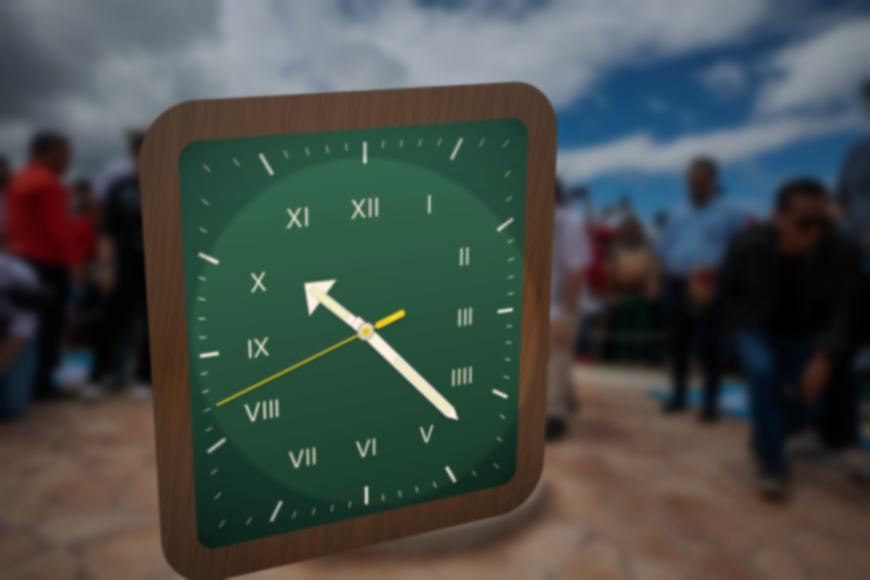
10:22:42
